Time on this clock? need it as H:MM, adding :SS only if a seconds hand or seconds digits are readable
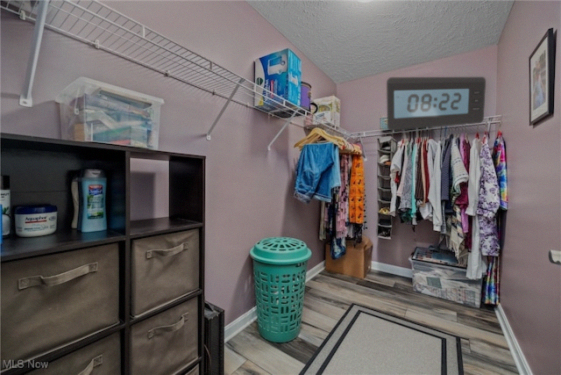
8:22
